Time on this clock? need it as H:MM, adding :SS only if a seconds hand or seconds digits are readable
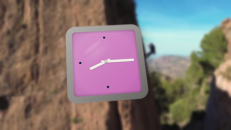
8:15
